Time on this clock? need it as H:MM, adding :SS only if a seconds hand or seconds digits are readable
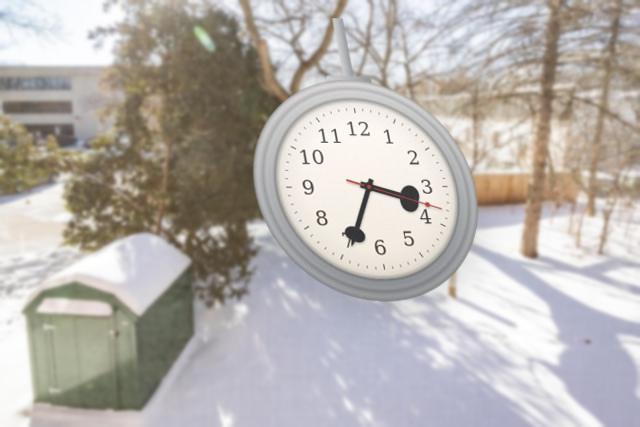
3:34:18
